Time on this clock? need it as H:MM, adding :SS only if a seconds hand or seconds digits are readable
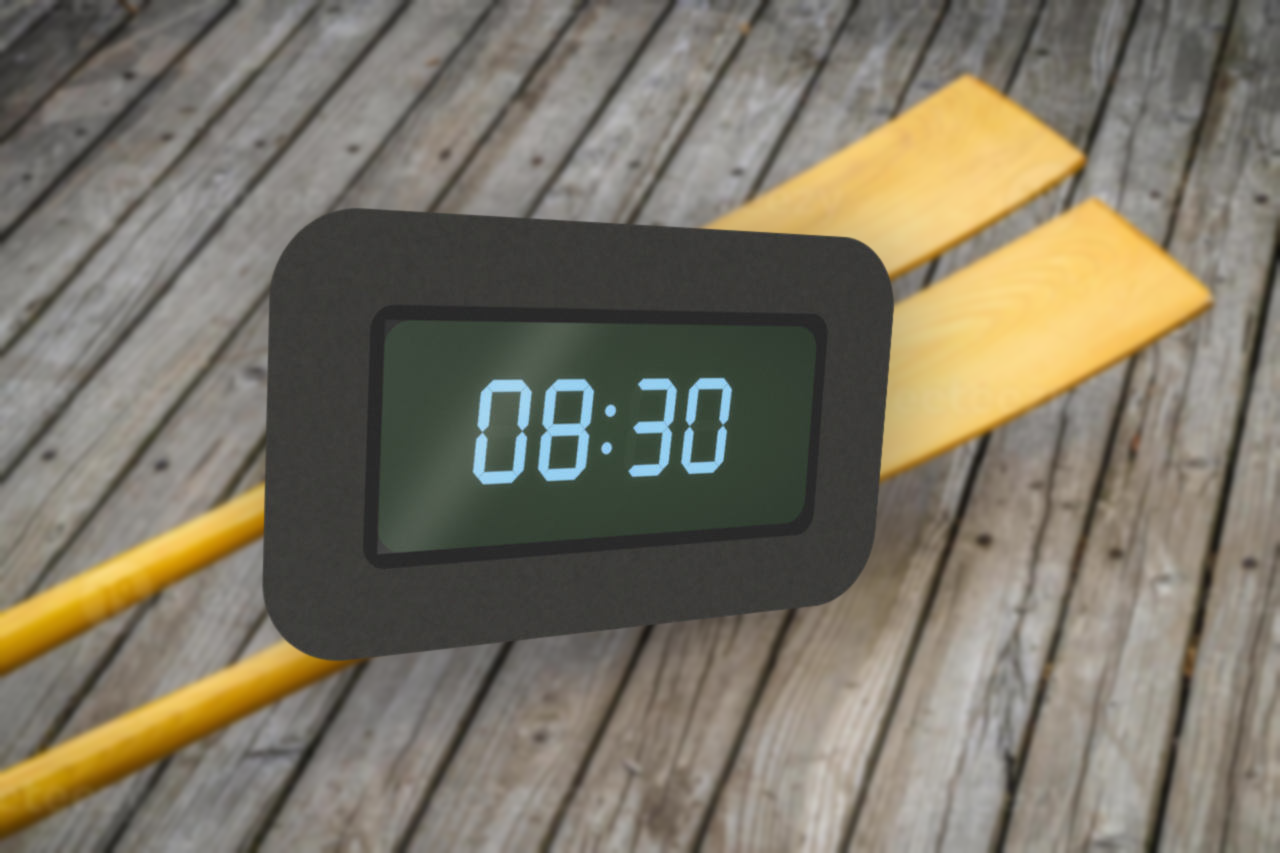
8:30
